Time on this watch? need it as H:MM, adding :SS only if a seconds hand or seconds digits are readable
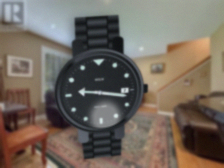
9:17
